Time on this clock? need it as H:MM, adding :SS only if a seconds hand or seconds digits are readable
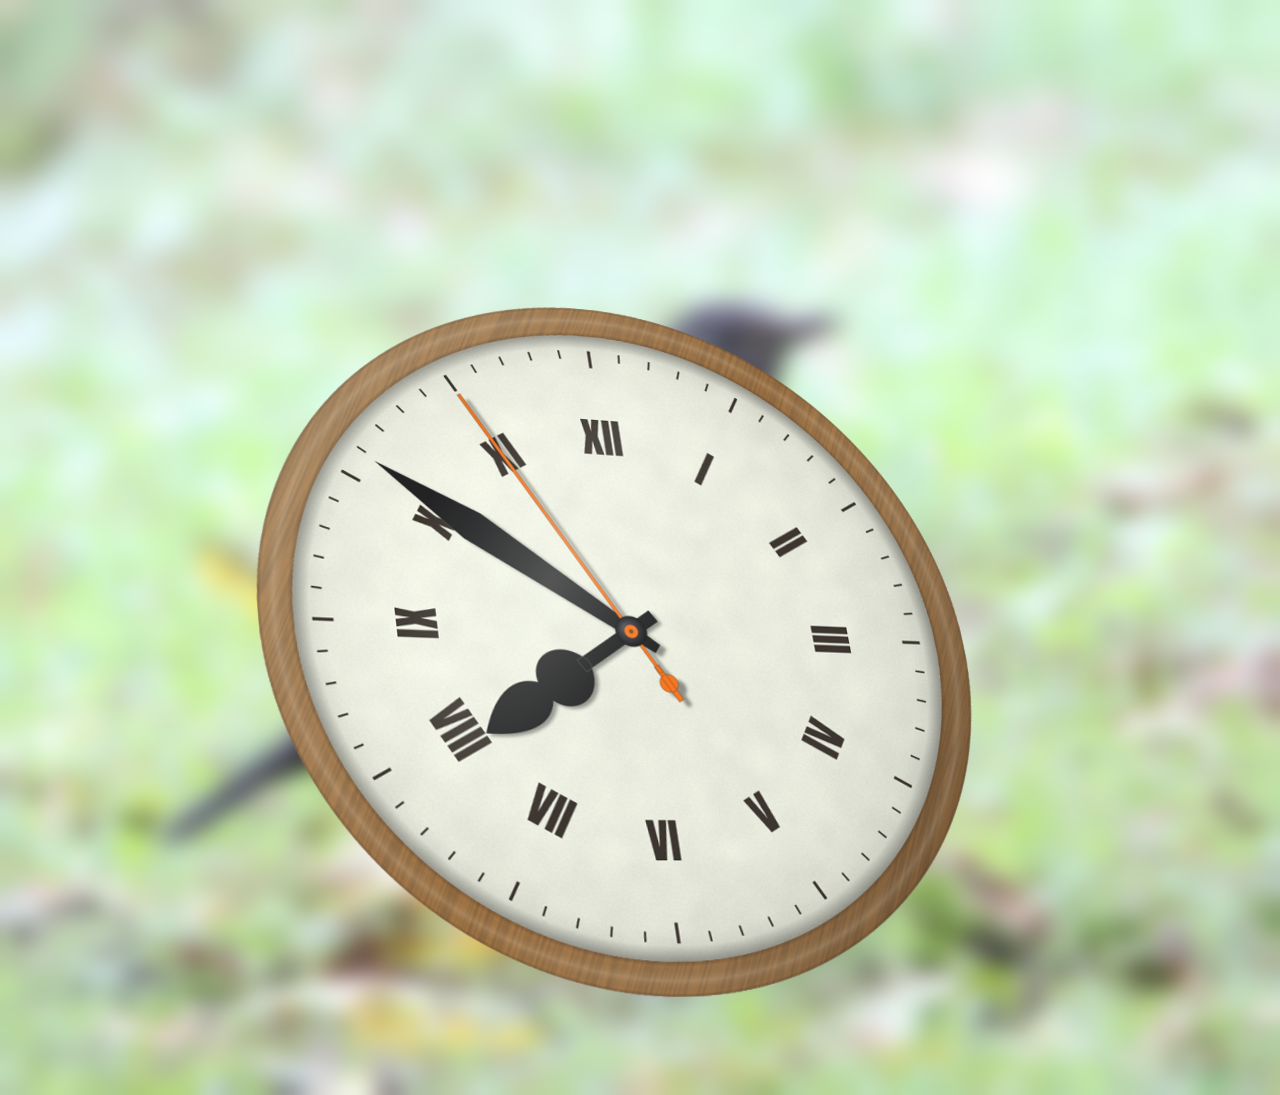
7:50:55
